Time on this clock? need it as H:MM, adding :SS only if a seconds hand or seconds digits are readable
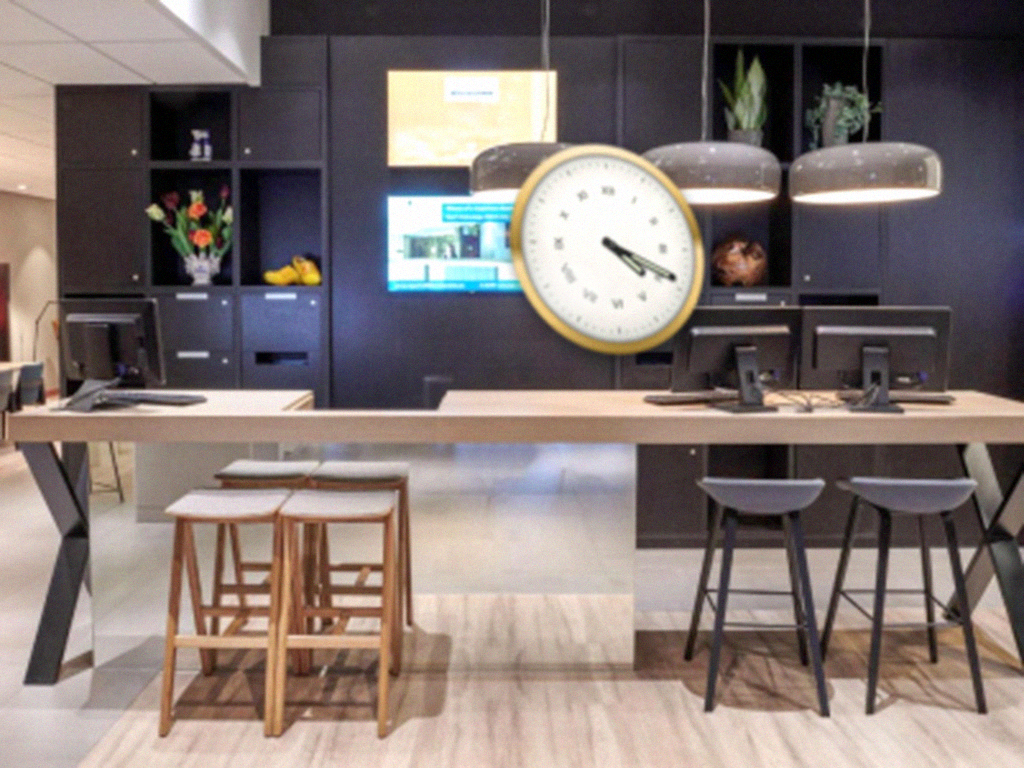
4:19
